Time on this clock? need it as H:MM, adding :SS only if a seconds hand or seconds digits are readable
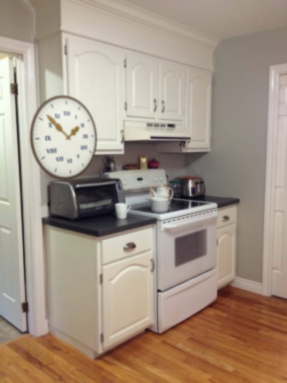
1:52
